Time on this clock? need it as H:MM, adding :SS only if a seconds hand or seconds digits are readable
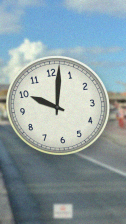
10:02
